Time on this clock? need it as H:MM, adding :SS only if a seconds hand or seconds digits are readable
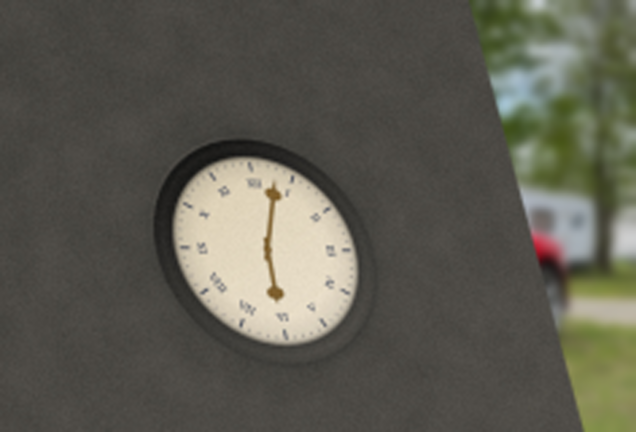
6:03
